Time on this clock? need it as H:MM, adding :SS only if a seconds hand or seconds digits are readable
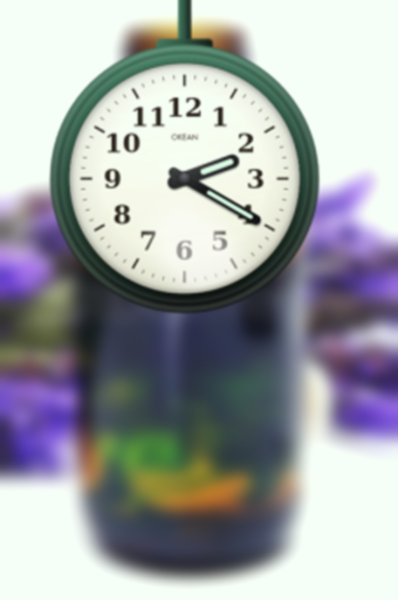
2:20
